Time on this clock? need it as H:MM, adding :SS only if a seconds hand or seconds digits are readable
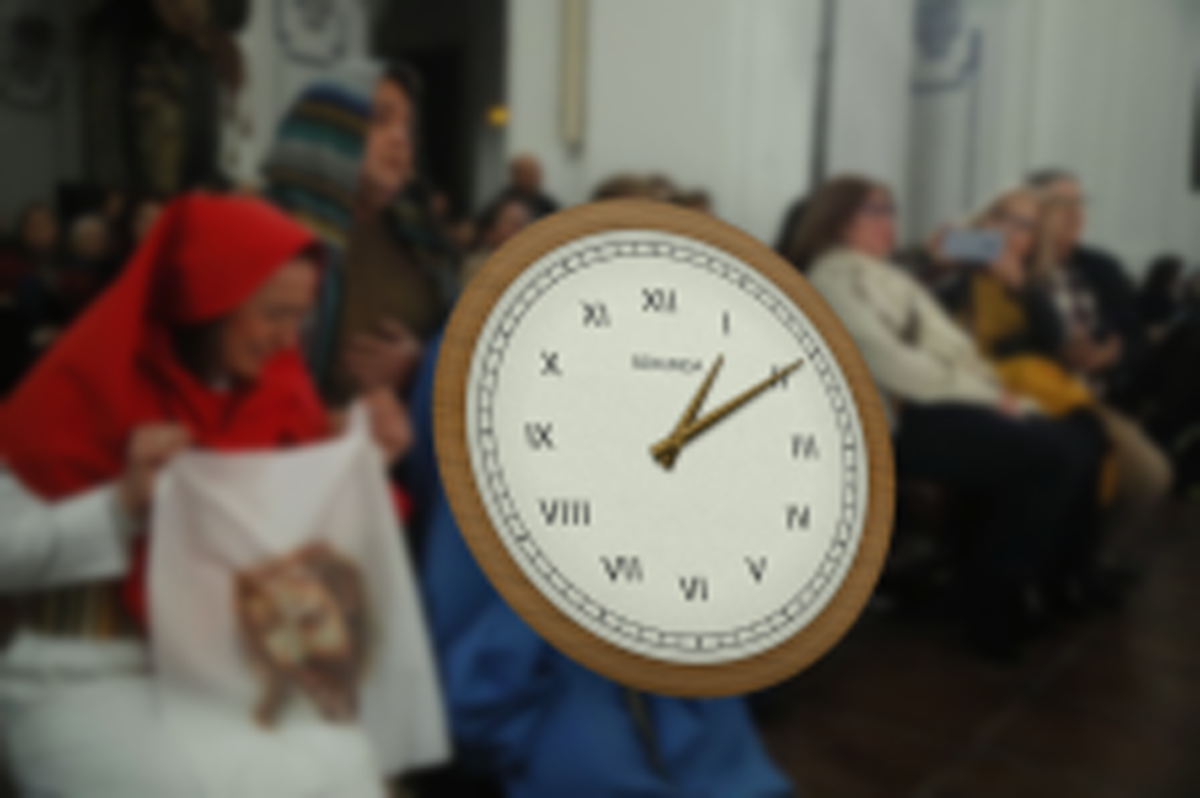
1:10
